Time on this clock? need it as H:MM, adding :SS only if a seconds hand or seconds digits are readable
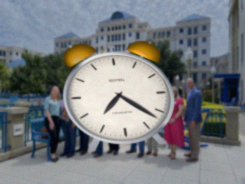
7:22
